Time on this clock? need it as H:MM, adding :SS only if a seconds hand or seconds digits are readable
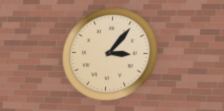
3:06
